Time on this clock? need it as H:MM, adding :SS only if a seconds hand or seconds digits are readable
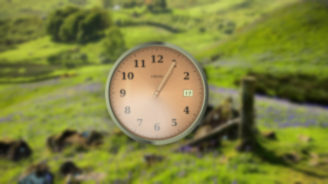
1:05
